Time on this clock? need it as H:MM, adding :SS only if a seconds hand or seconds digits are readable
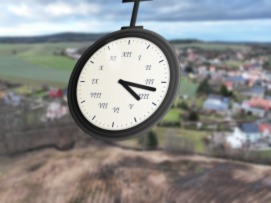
4:17
